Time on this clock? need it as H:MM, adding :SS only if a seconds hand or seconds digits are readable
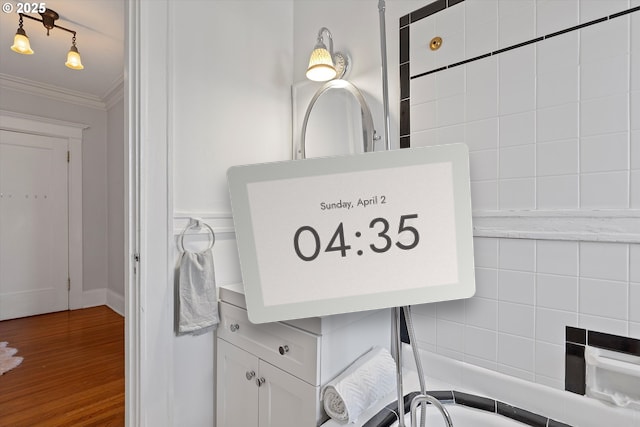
4:35
